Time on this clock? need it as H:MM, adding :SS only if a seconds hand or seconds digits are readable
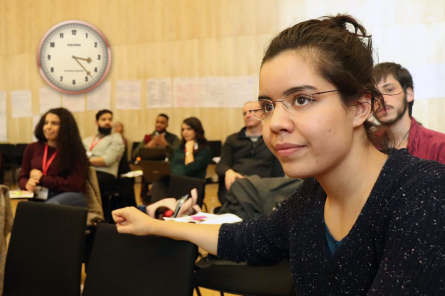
3:23
